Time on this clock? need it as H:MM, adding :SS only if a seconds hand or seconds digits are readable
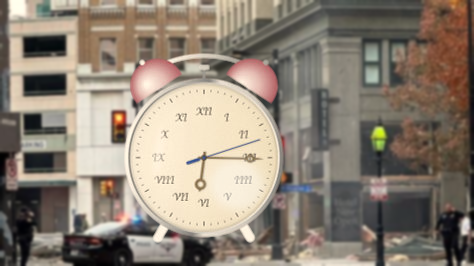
6:15:12
